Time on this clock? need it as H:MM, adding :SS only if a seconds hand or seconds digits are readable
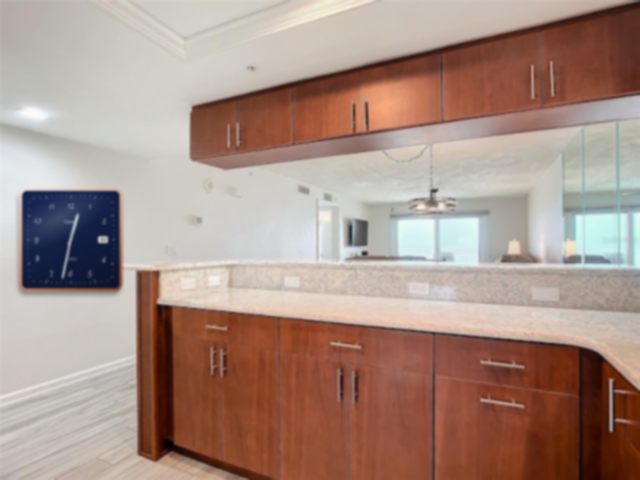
12:32
